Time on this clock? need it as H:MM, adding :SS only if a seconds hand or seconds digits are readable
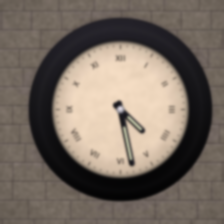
4:28
